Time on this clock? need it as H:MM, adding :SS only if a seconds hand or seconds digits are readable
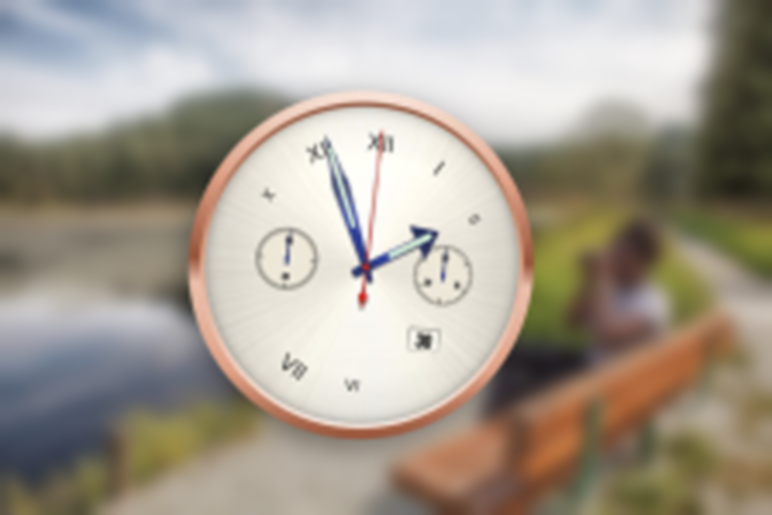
1:56
